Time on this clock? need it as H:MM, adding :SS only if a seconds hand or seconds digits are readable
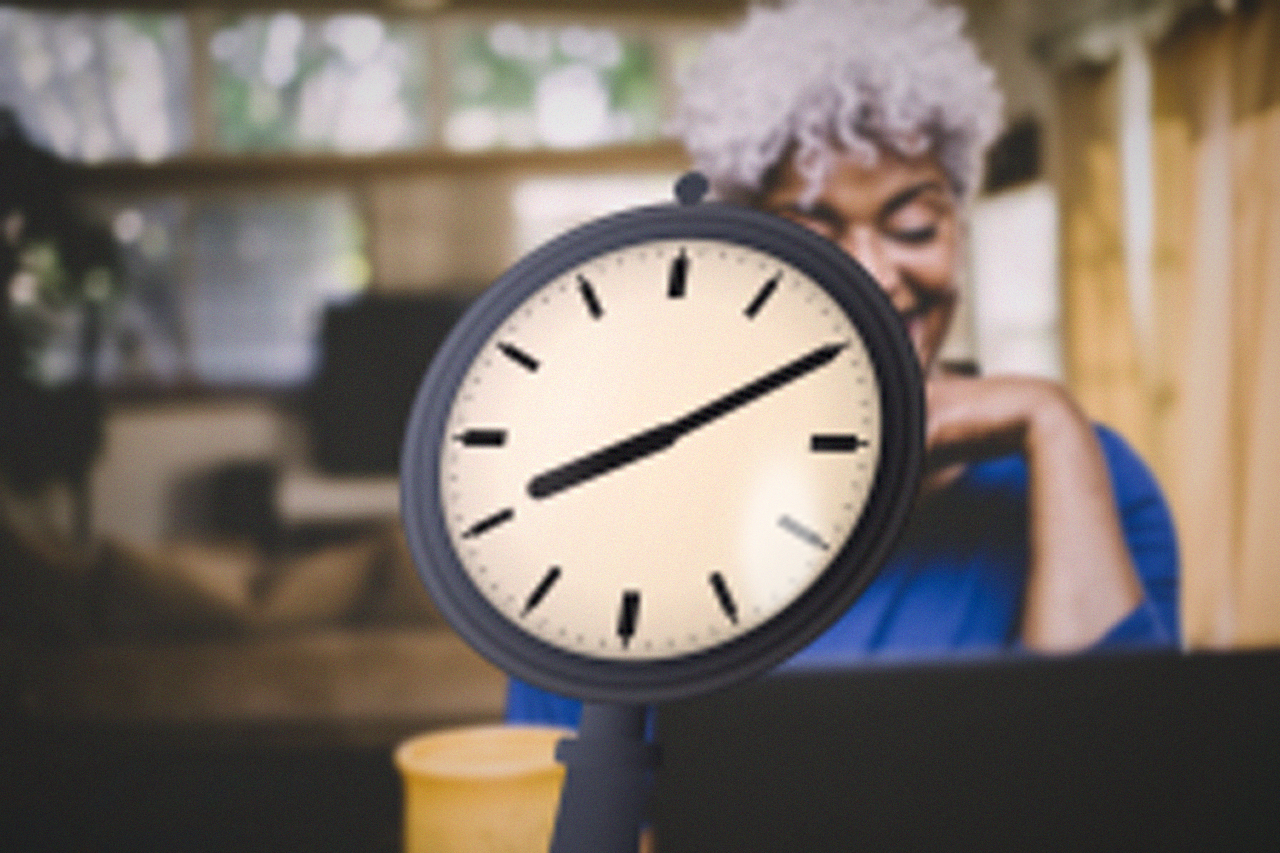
8:10
